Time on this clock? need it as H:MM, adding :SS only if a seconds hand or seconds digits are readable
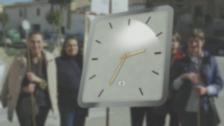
2:34
